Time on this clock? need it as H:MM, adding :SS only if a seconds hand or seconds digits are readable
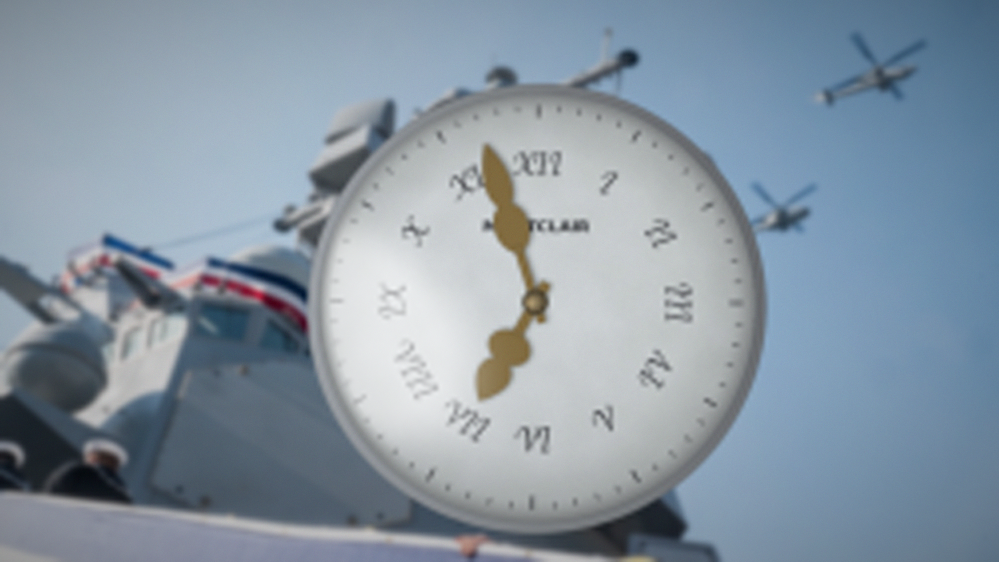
6:57
